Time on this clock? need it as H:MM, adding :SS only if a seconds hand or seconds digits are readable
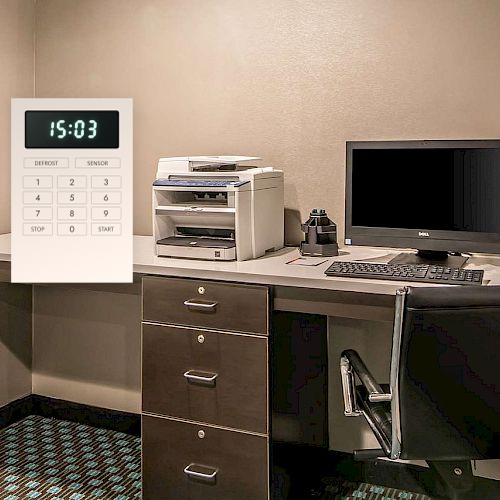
15:03
